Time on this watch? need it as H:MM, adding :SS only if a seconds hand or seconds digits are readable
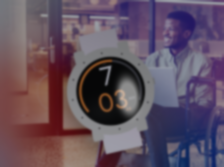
7:03
